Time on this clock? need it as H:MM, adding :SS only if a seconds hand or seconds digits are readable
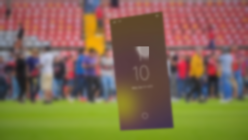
1:10
